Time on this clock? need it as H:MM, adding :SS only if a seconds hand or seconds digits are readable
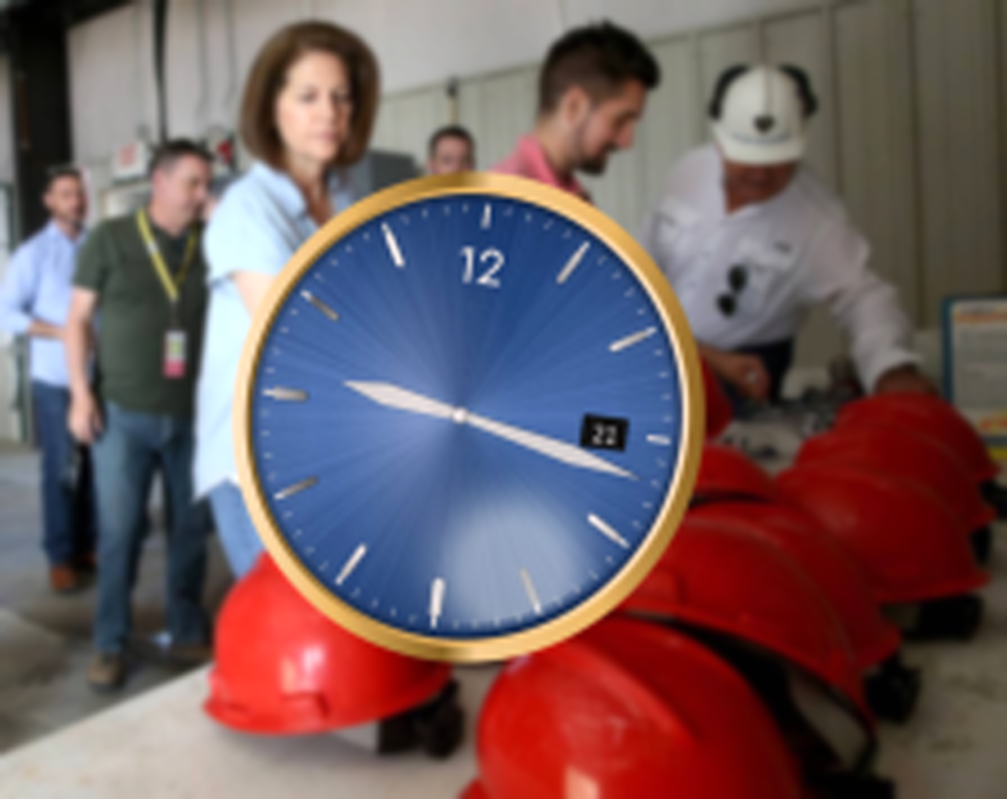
9:17
